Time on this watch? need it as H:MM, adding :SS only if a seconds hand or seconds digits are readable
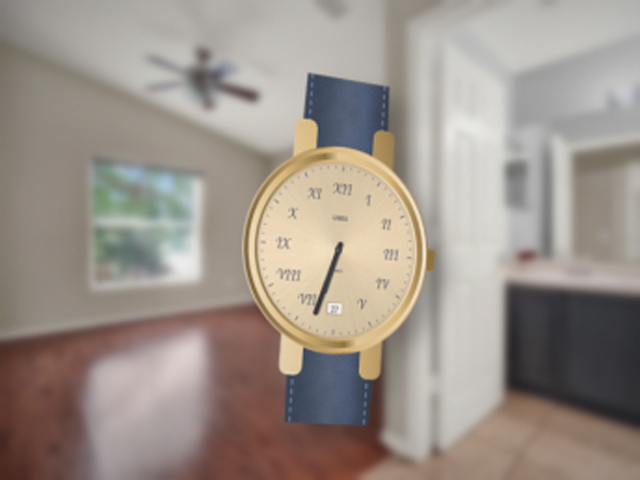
6:33
